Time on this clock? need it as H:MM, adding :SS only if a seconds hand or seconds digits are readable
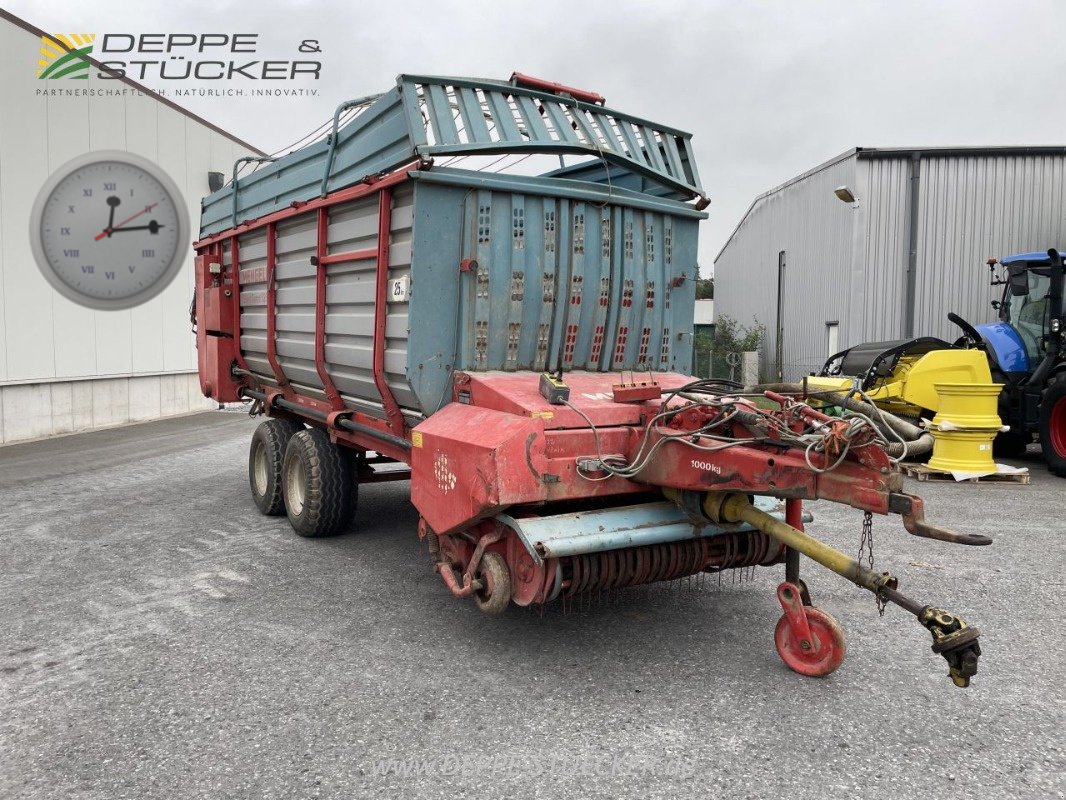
12:14:10
